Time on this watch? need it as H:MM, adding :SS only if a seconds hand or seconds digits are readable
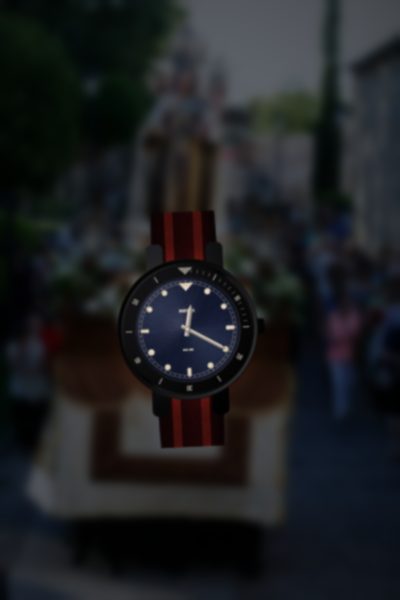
12:20
